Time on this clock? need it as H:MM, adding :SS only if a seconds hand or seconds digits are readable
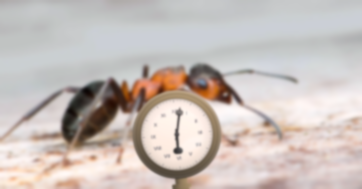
6:02
